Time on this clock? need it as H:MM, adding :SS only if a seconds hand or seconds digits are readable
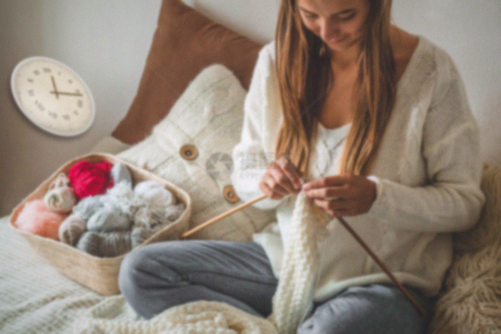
12:16
